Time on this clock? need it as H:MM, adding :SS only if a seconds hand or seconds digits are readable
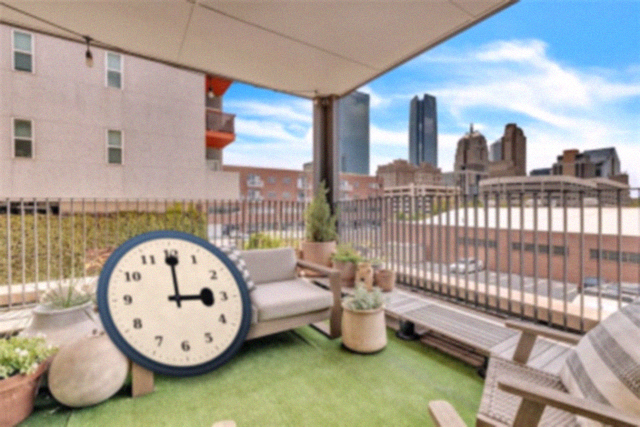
3:00
